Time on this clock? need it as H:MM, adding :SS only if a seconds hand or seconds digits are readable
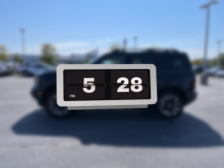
5:28
